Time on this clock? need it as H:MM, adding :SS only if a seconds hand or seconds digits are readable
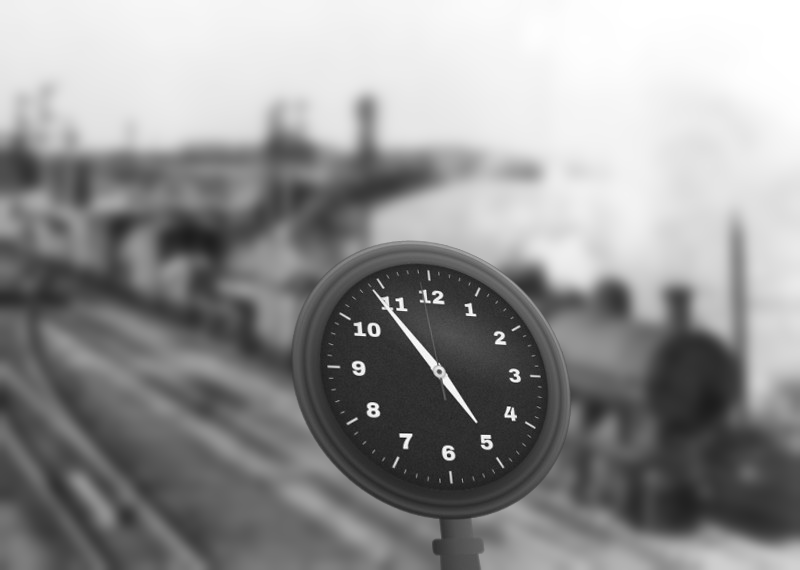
4:53:59
